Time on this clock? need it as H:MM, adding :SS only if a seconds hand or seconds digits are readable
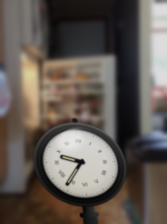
9:36
